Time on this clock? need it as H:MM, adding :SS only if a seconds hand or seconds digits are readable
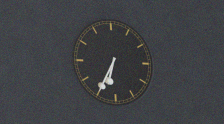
6:35
